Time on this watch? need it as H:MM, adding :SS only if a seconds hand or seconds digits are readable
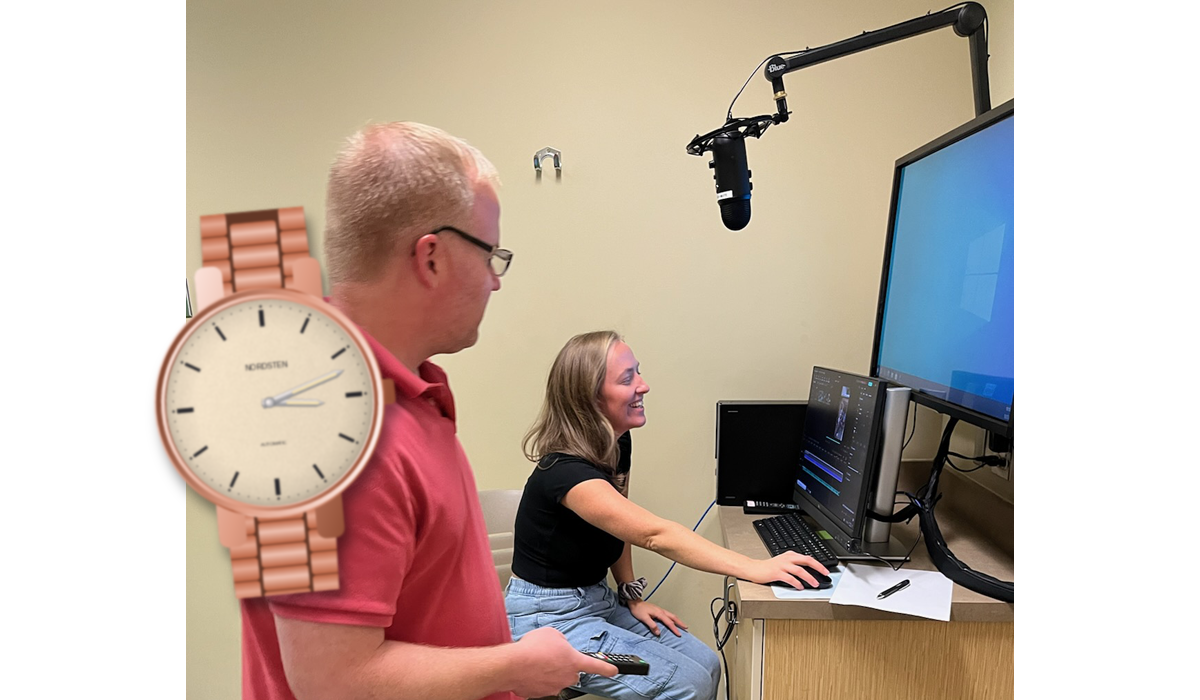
3:12
